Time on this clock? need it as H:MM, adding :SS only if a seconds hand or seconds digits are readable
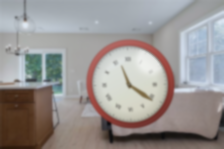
11:21
